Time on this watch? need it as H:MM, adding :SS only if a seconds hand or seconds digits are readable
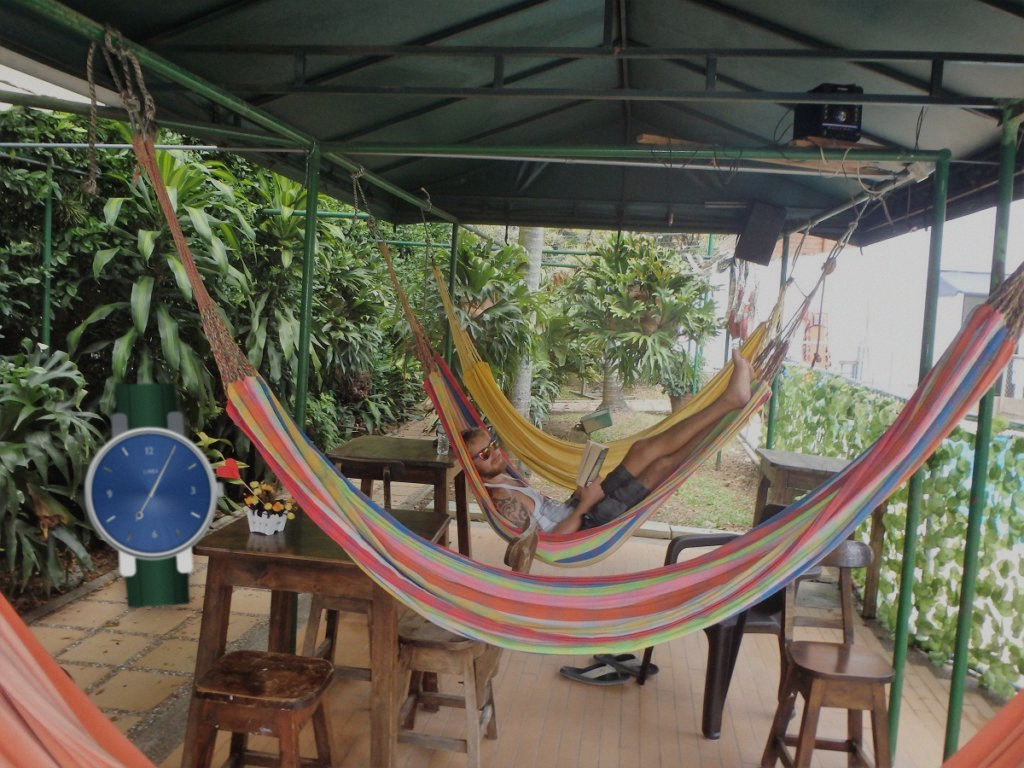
7:05
